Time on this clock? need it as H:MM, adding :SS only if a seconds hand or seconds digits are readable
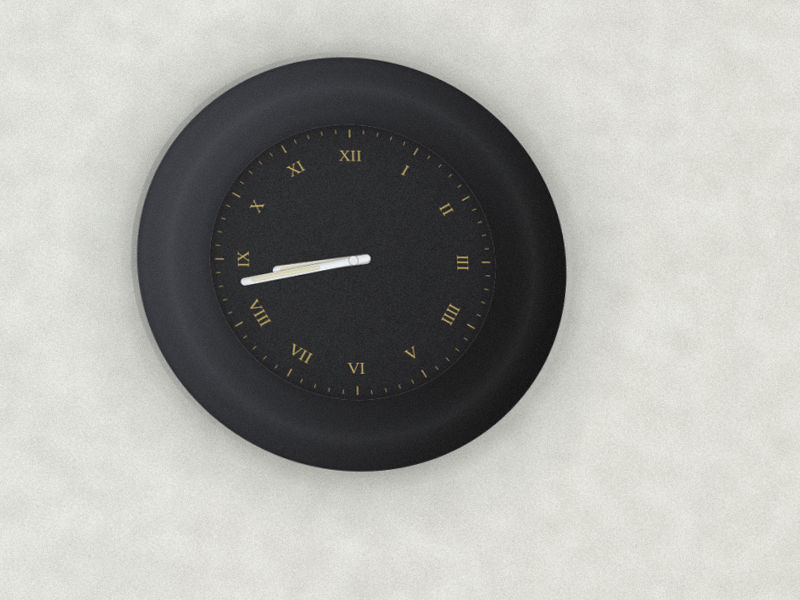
8:43
